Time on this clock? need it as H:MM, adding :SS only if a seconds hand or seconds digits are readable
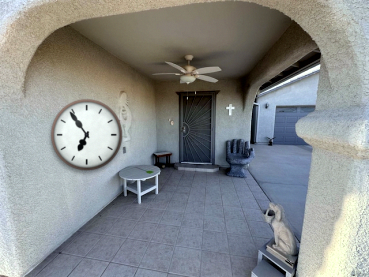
6:54
